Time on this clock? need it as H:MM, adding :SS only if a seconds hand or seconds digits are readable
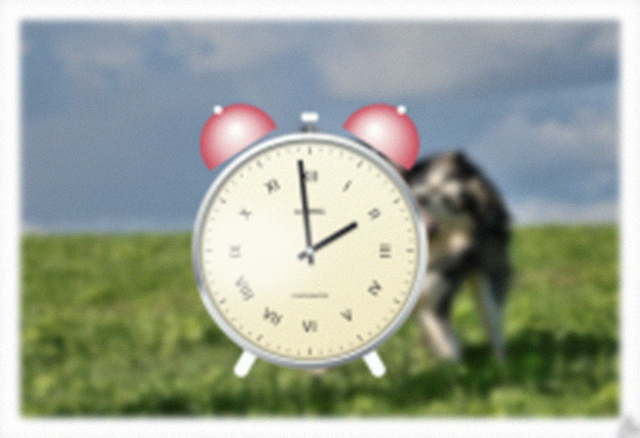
1:59
